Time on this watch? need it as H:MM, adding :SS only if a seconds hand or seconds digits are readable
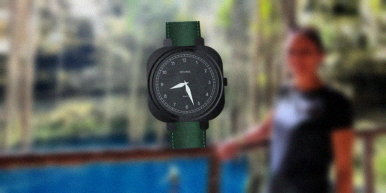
8:27
